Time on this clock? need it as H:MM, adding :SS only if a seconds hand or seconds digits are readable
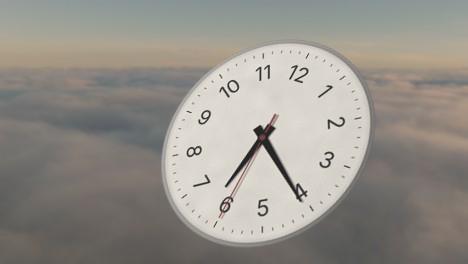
6:20:30
